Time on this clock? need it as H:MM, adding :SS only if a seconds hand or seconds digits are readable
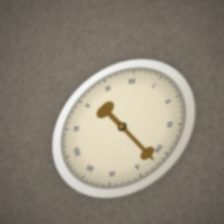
10:22
